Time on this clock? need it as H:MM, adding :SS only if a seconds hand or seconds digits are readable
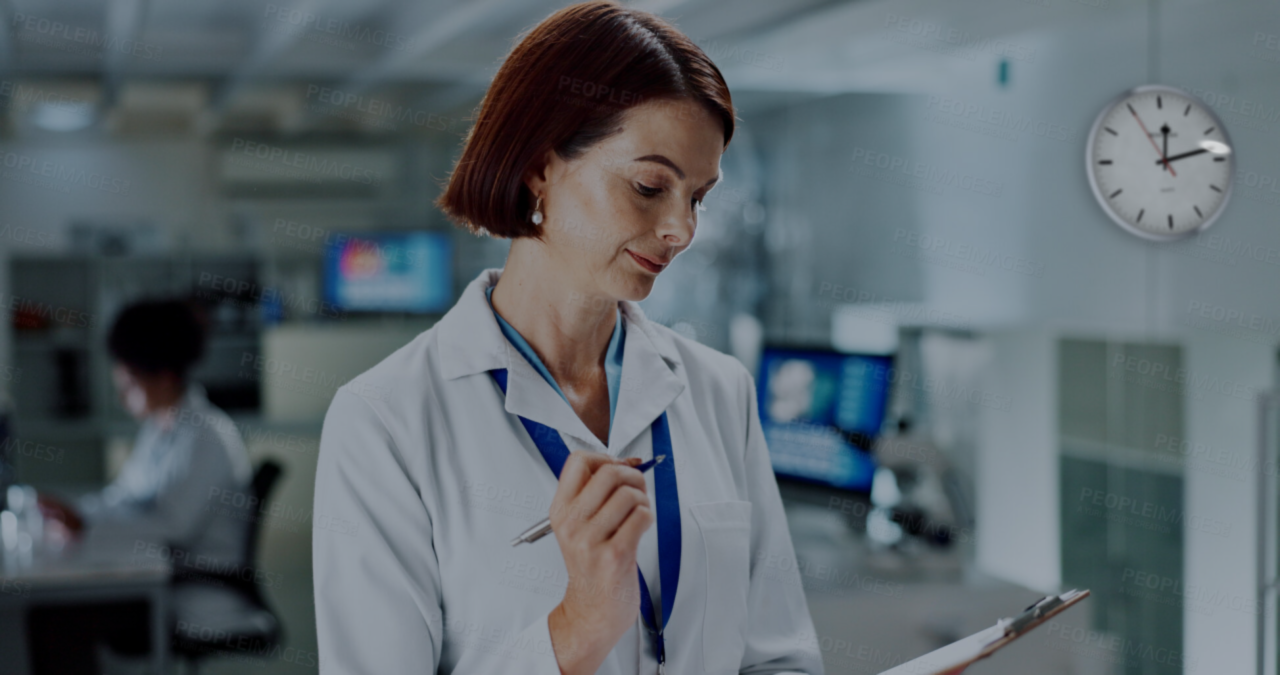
12:12:55
